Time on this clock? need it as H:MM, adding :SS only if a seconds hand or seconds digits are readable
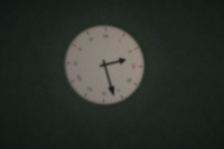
2:27
